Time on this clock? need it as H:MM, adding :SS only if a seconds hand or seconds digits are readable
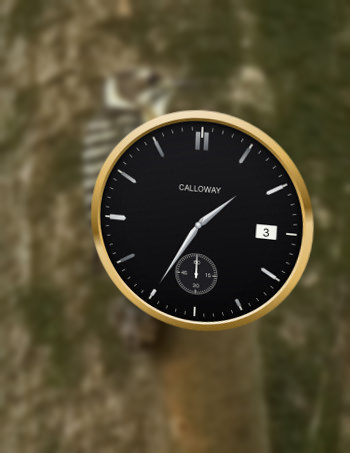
1:35
